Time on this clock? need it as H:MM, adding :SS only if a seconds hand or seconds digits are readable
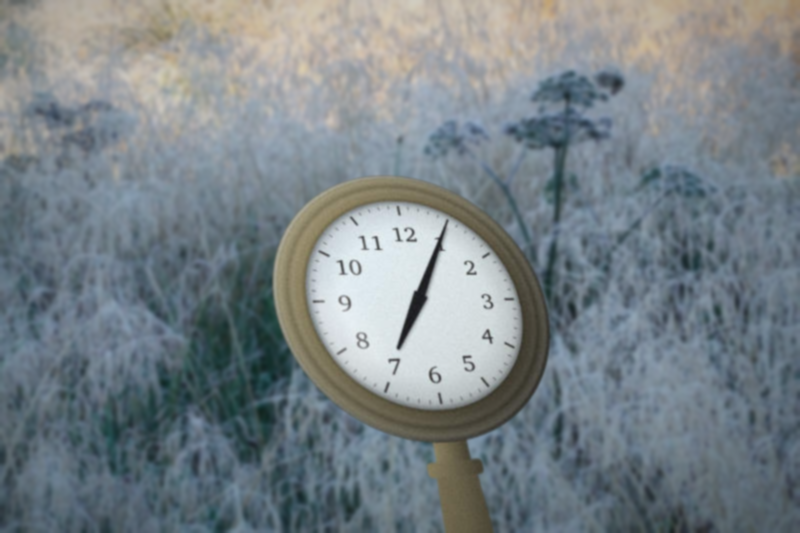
7:05
